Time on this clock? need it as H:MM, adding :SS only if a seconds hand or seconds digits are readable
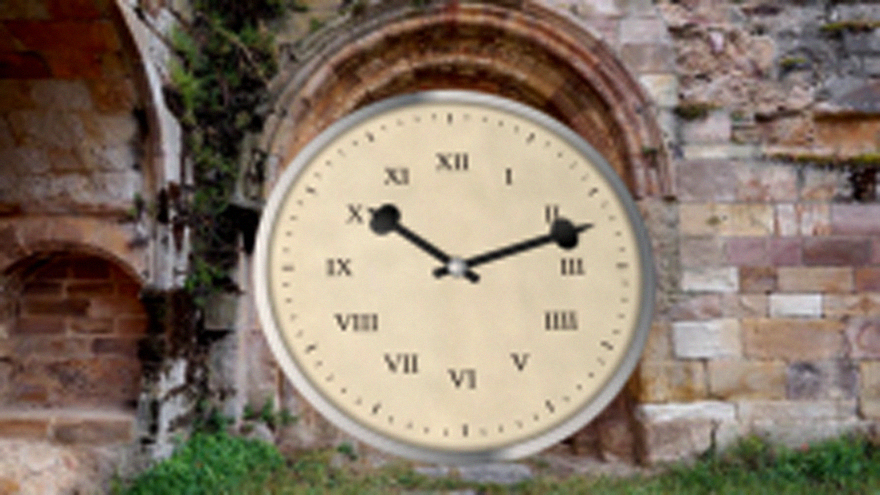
10:12
